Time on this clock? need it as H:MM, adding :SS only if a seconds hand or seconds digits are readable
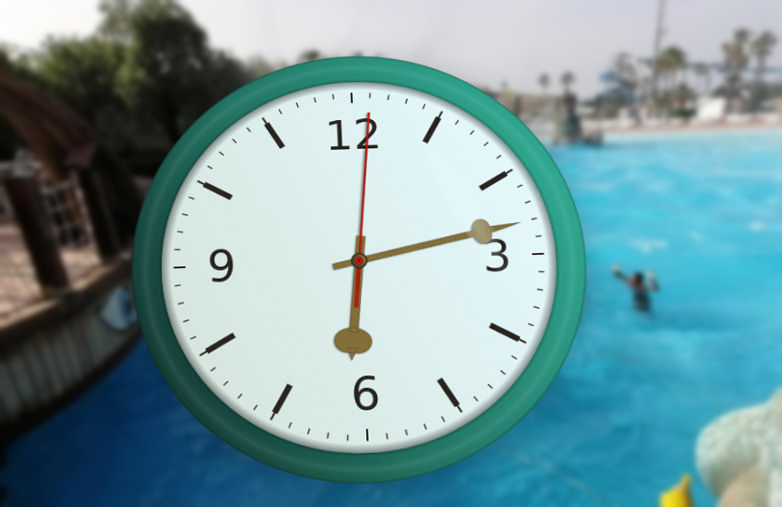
6:13:01
